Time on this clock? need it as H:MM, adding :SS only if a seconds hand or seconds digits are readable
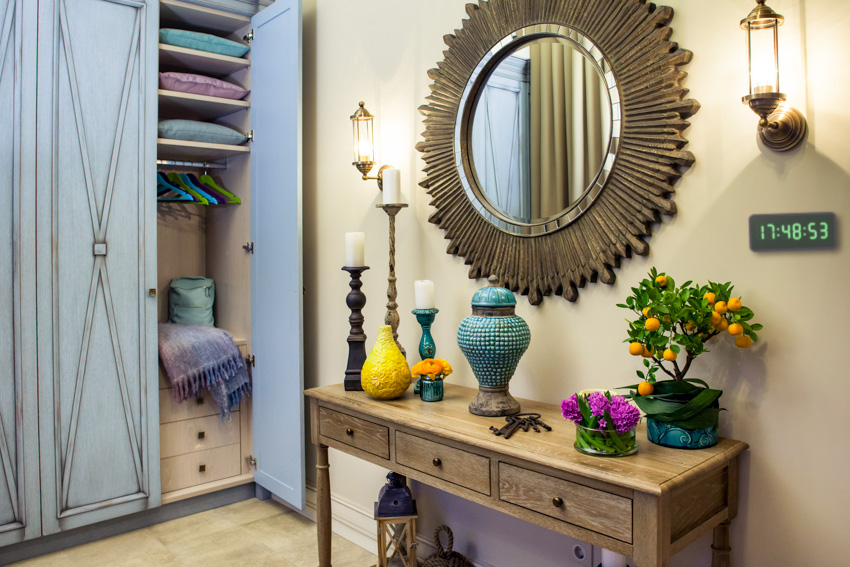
17:48:53
